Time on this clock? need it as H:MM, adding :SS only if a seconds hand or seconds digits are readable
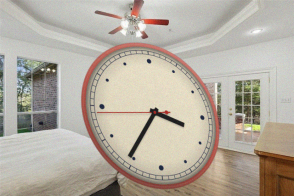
3:35:44
